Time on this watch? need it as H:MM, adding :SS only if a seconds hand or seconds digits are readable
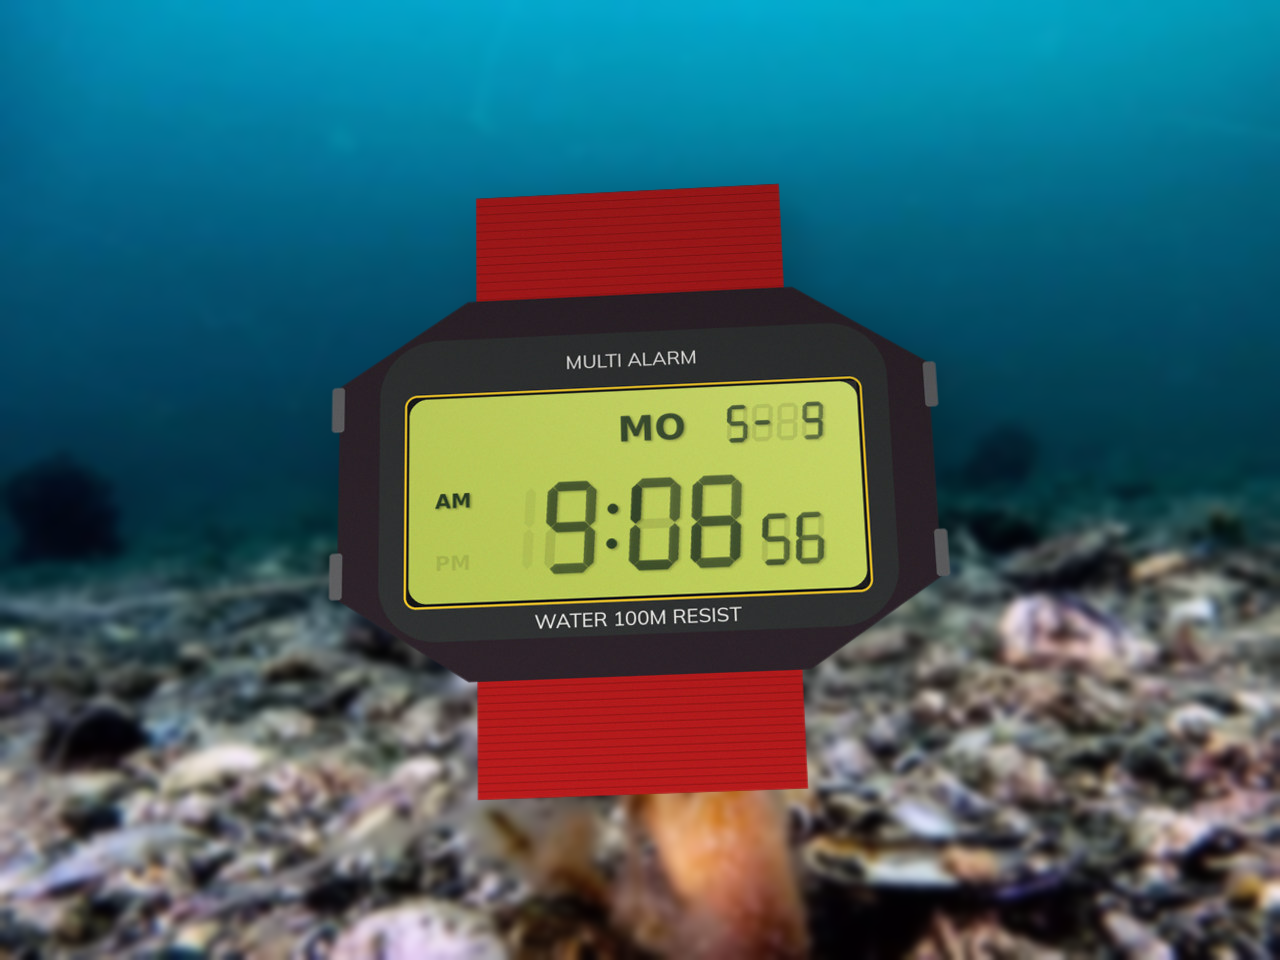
9:08:56
